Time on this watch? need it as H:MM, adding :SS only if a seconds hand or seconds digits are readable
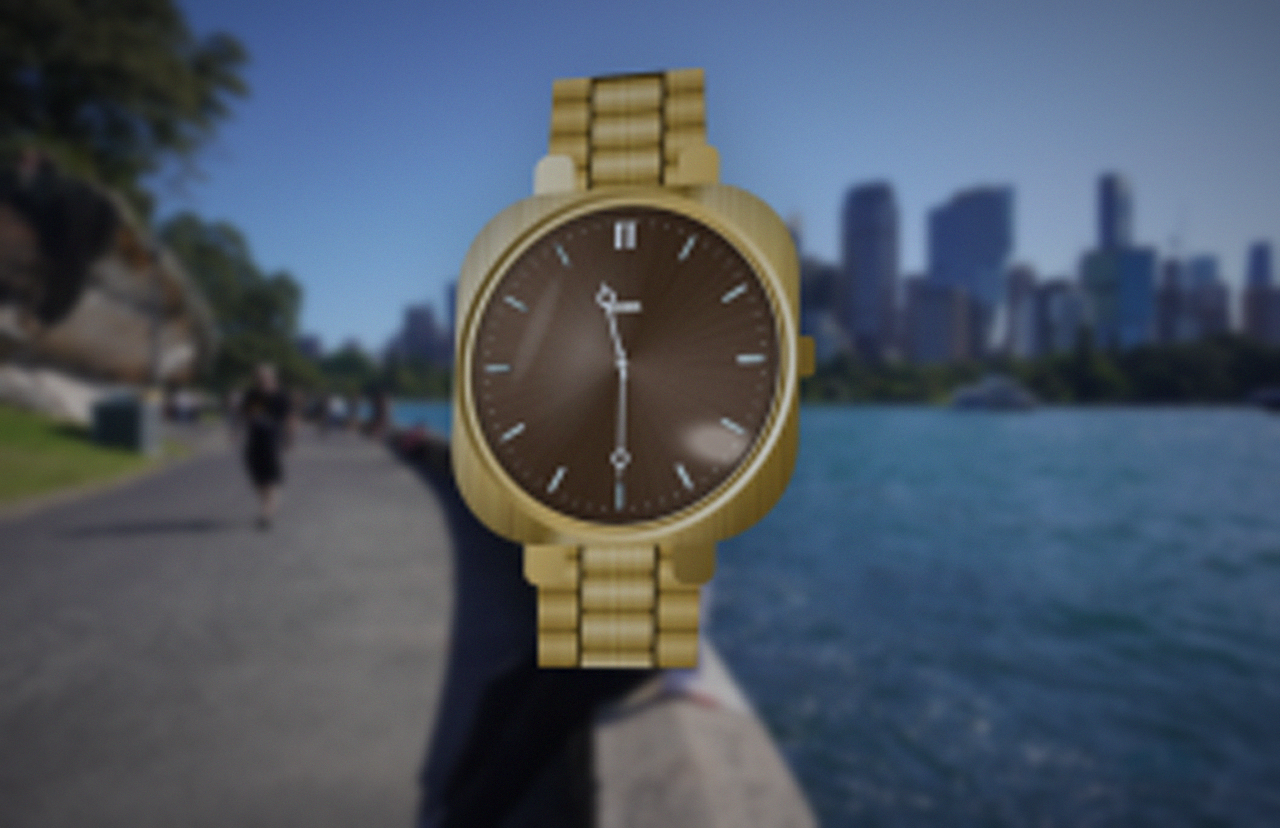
11:30
